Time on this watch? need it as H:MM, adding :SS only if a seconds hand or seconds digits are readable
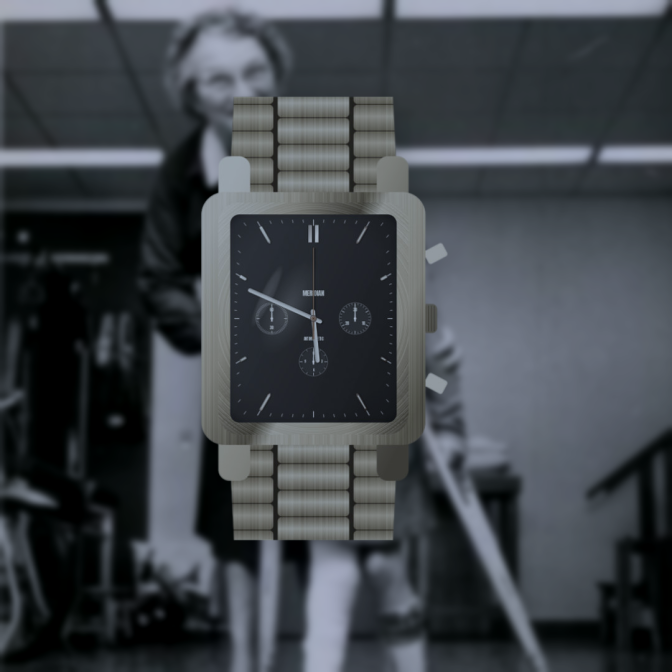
5:49
